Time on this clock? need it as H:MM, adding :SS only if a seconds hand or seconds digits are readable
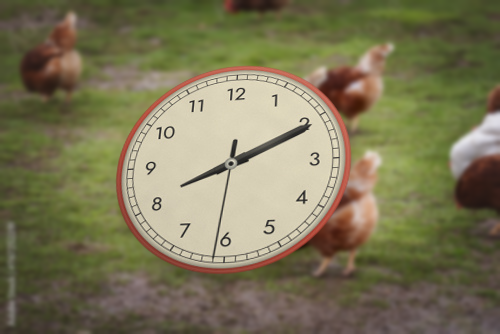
8:10:31
